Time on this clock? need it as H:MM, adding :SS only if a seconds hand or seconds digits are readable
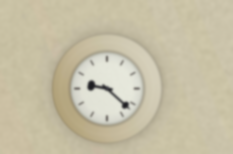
9:22
